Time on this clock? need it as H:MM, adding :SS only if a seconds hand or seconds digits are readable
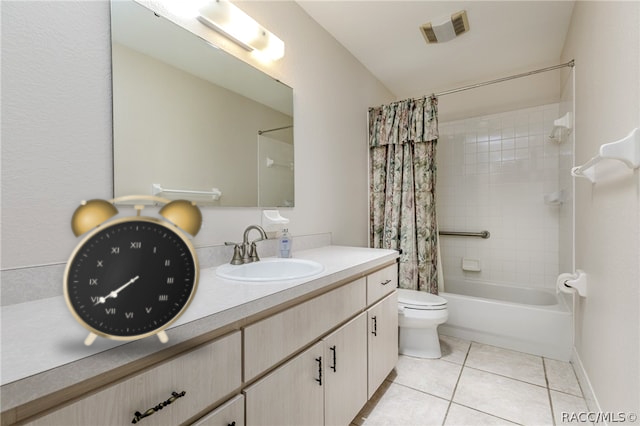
7:39
